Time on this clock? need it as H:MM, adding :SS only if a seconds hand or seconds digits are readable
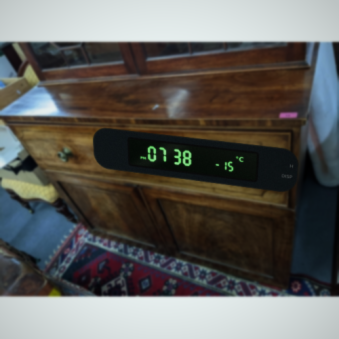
7:38
